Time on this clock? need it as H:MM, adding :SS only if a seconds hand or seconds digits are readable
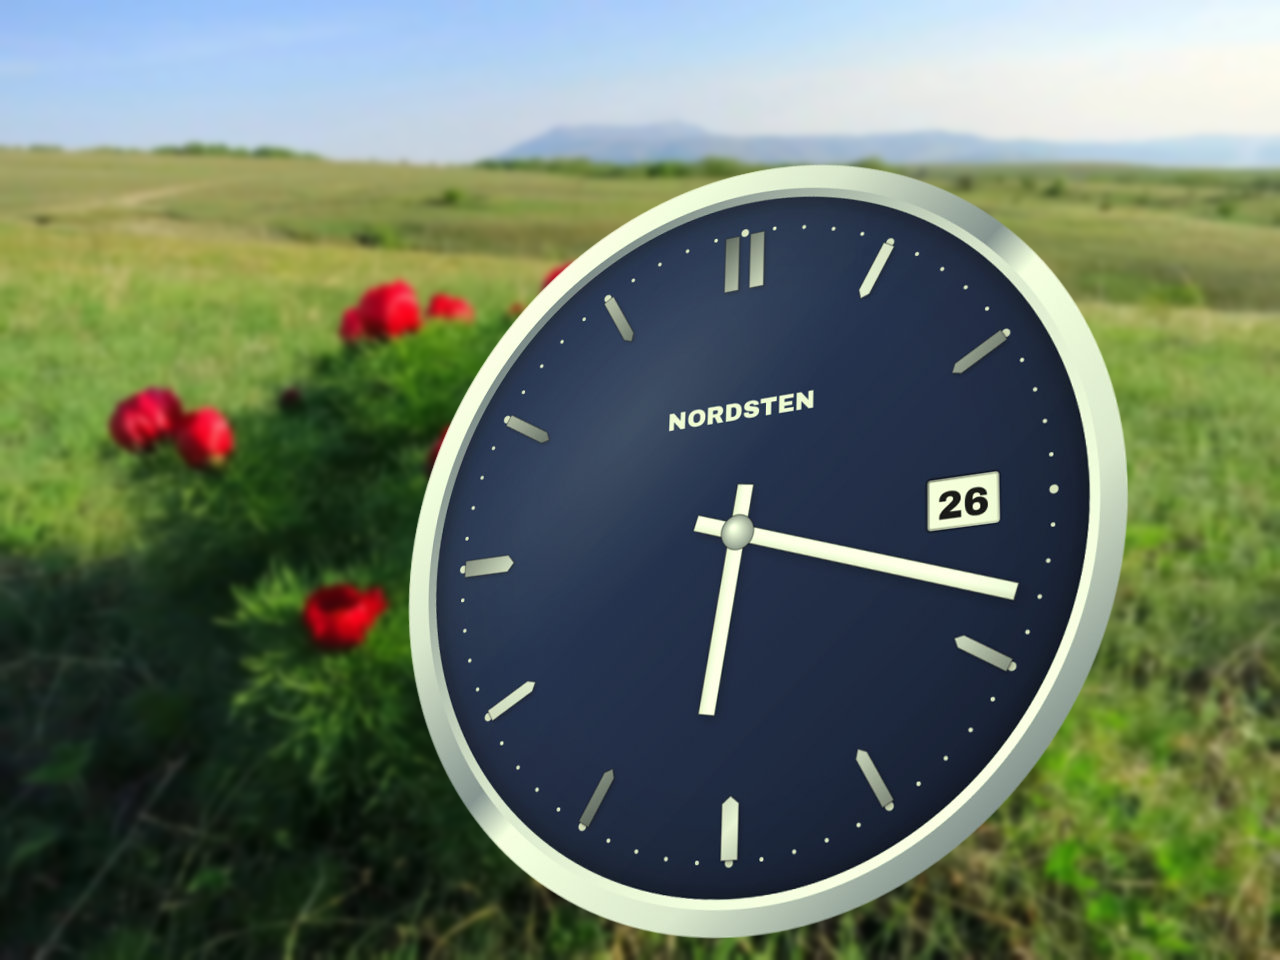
6:18
